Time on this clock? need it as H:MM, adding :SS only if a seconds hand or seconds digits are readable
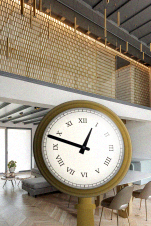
12:48
